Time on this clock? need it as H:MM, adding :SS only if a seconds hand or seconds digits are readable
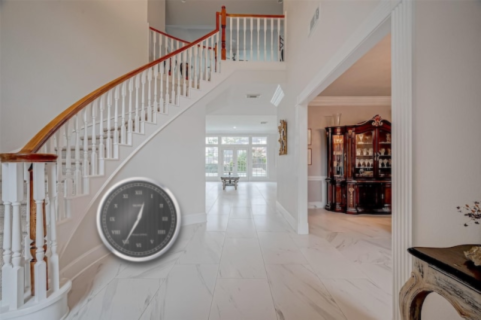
12:35
